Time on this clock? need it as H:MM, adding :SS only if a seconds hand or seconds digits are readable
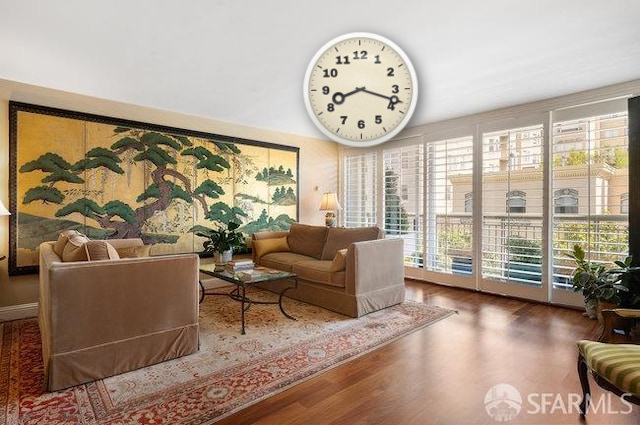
8:18
